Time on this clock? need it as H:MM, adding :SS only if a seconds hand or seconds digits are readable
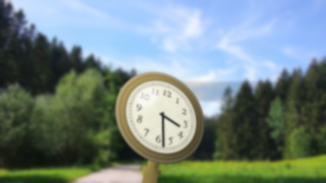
3:28
